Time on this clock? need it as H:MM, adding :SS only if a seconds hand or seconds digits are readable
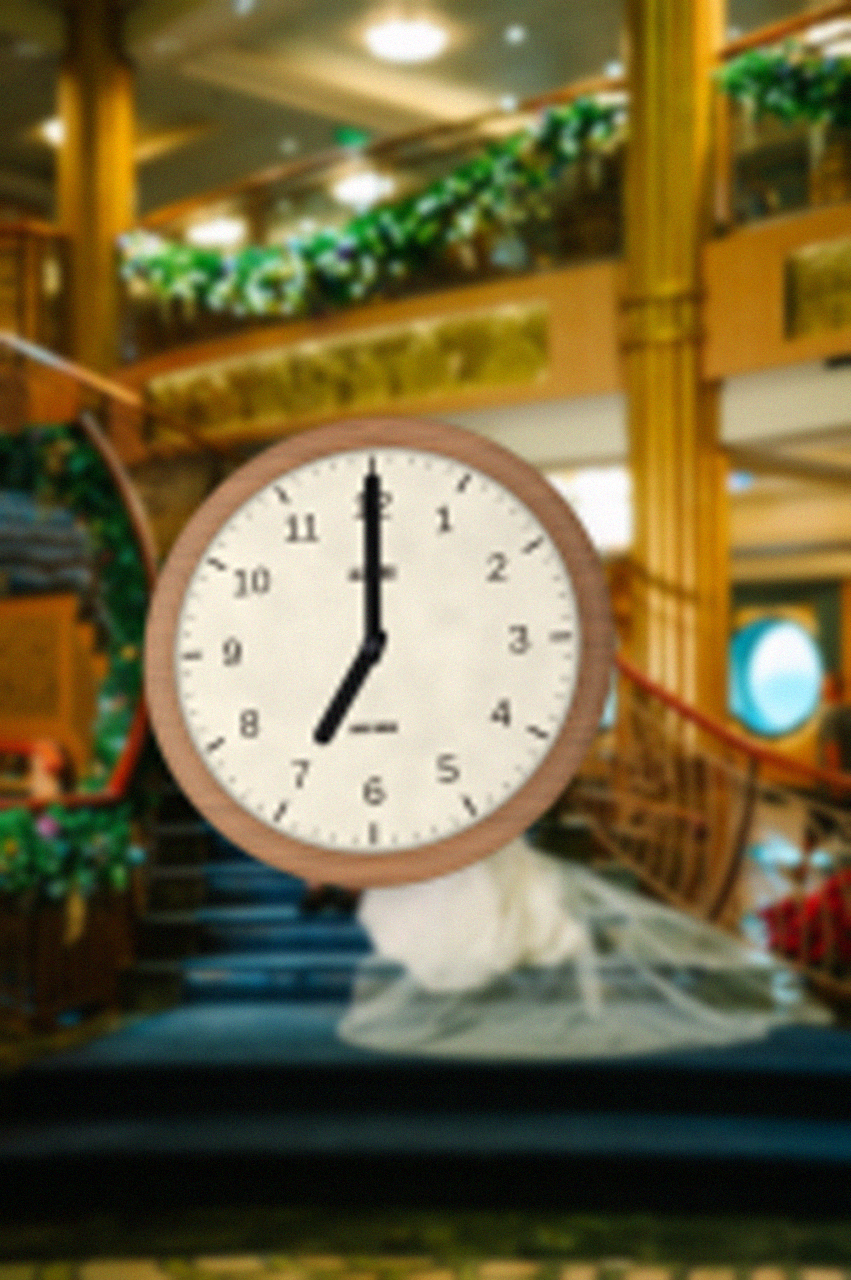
7:00
